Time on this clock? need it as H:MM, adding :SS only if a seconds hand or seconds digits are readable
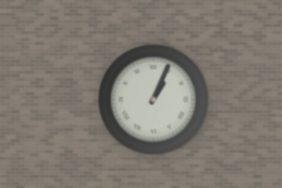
1:04
